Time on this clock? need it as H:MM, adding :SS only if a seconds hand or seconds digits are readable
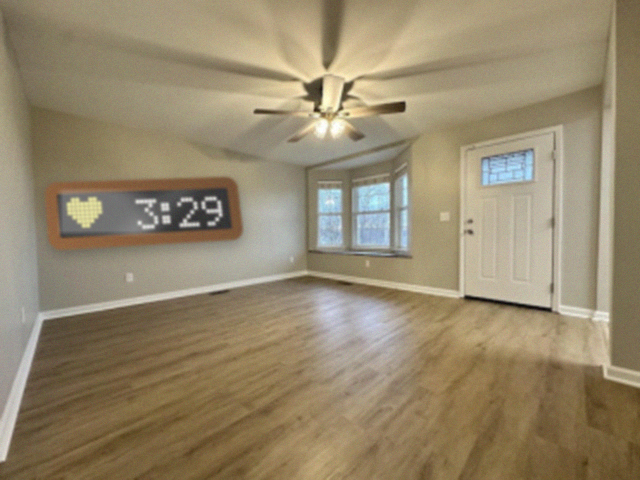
3:29
